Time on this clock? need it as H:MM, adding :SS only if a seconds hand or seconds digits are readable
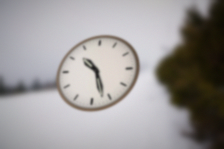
10:27
